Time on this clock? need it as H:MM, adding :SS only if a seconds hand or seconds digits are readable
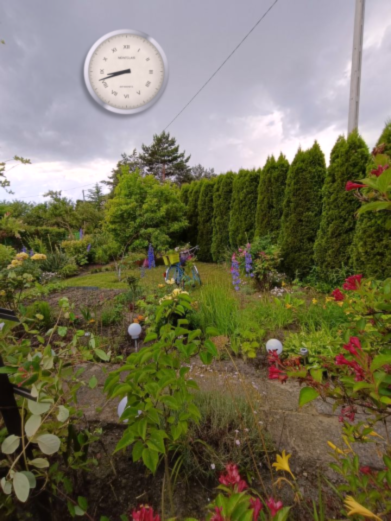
8:42
